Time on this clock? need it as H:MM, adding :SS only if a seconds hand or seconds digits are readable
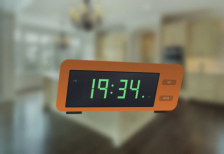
19:34
